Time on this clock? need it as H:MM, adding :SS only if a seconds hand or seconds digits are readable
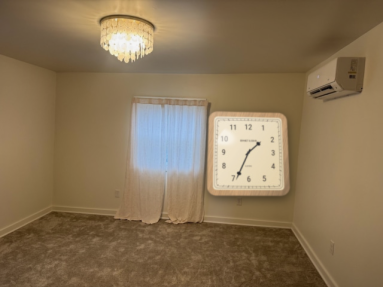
1:34
